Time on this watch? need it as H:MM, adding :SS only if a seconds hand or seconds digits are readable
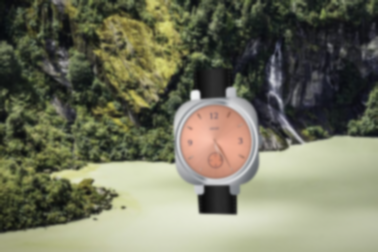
5:25
